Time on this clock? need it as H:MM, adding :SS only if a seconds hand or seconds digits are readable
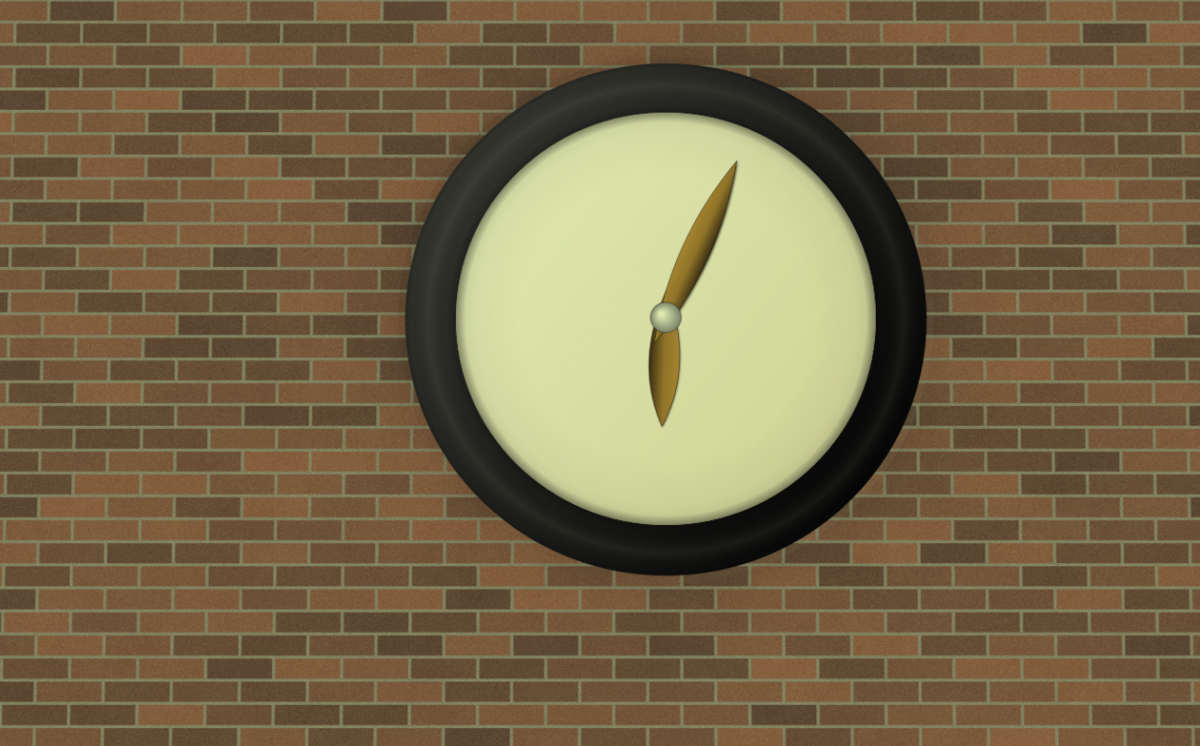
6:04
